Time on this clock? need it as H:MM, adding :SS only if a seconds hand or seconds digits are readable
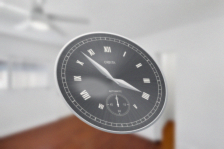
3:53
